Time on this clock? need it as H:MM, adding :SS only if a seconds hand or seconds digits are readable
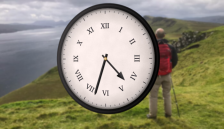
4:33
